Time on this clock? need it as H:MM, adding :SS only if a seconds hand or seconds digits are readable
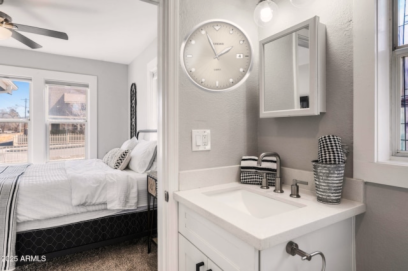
1:56
